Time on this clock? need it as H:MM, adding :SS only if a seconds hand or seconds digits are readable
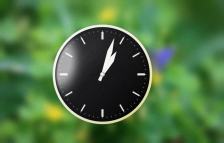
1:03
